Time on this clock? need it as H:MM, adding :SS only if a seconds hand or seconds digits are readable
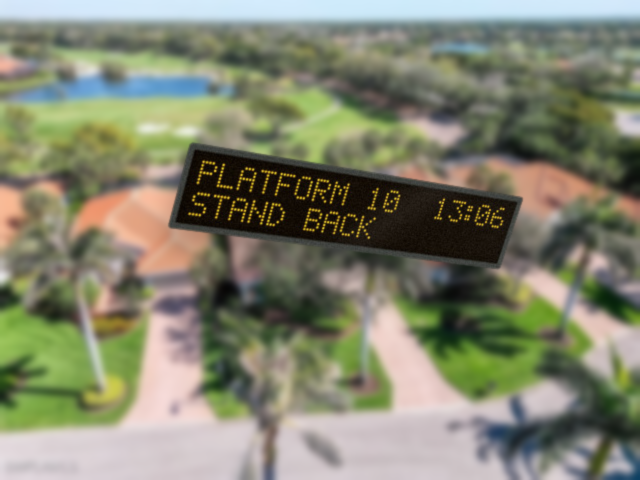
13:06
